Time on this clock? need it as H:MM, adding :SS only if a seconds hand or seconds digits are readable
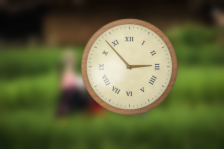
2:53
